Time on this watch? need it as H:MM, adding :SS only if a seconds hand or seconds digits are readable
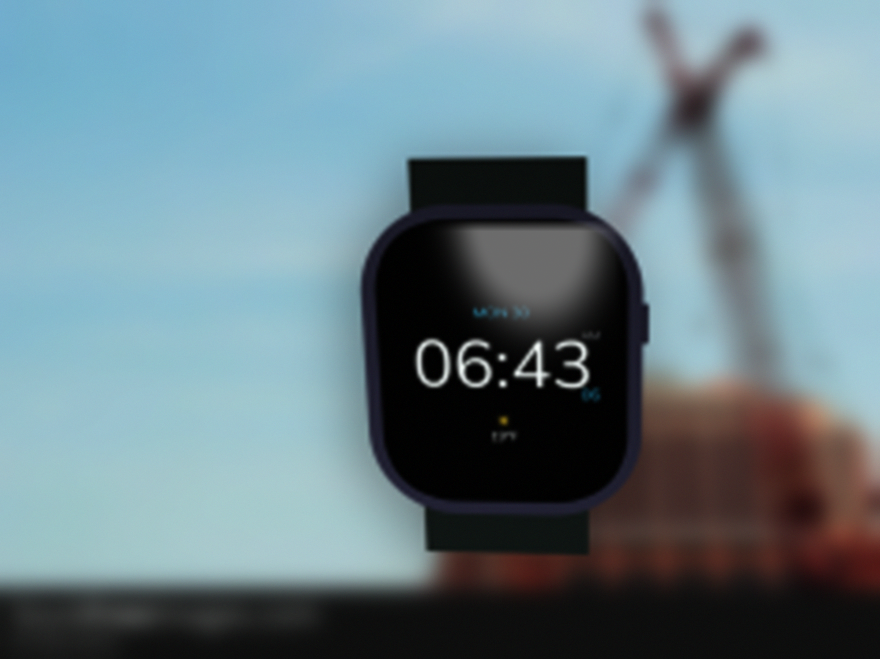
6:43
